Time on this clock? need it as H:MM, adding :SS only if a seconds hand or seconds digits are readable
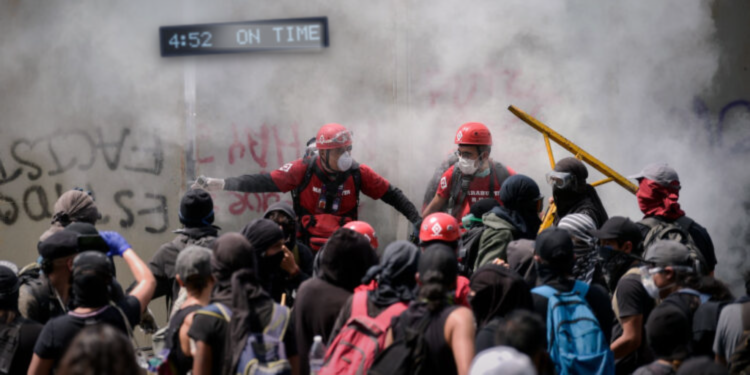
4:52
